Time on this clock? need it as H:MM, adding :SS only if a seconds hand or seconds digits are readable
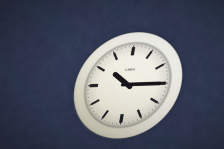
10:15
